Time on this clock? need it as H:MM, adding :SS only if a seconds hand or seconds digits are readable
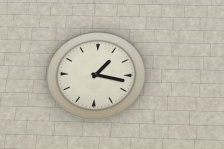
1:17
